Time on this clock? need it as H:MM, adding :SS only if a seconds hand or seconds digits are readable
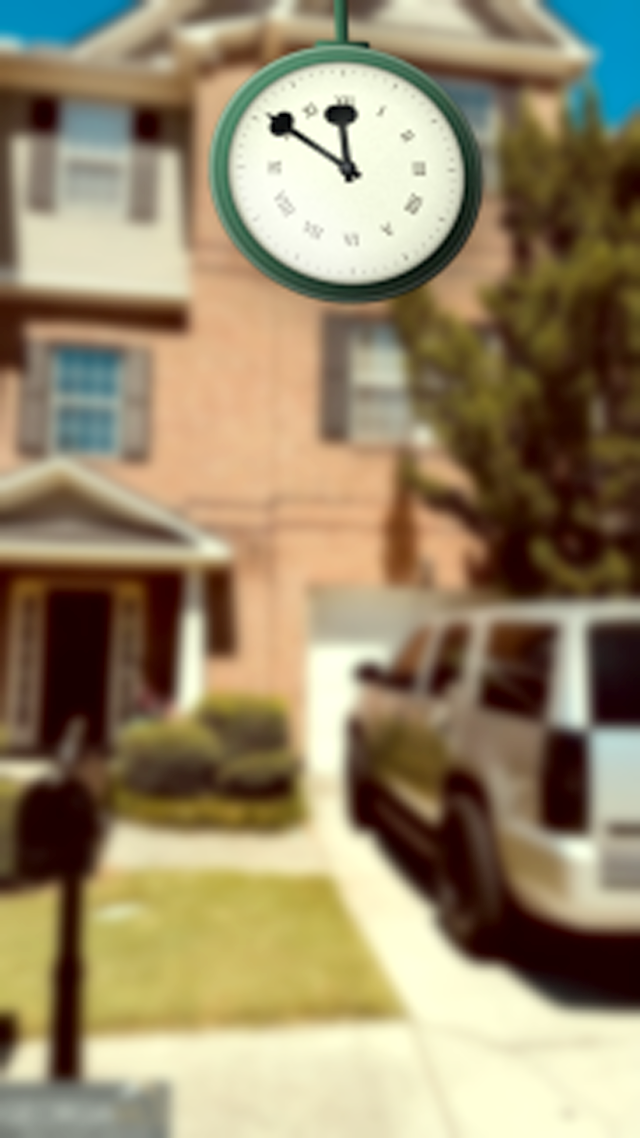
11:51
